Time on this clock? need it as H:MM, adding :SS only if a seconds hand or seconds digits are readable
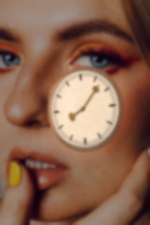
8:07
